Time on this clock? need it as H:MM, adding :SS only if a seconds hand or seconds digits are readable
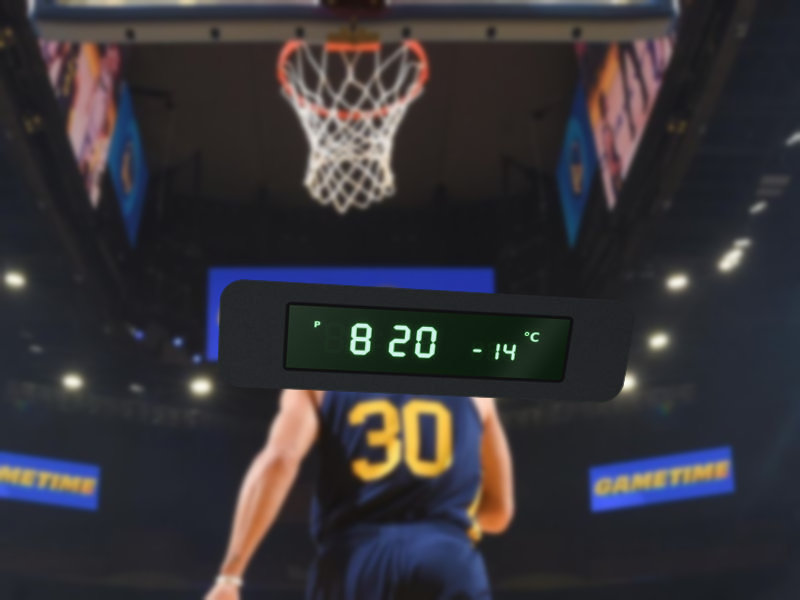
8:20
